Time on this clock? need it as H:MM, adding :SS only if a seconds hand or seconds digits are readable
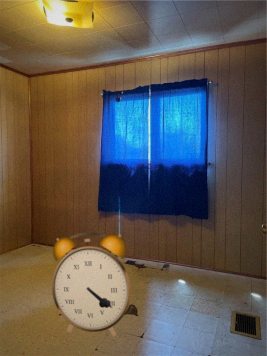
4:21
